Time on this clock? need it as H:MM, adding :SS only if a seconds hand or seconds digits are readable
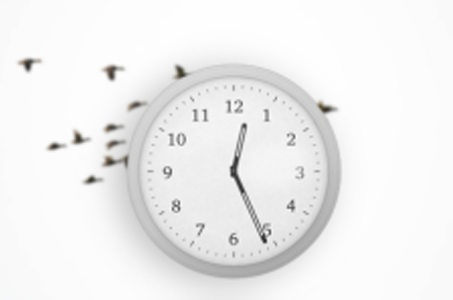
12:26
